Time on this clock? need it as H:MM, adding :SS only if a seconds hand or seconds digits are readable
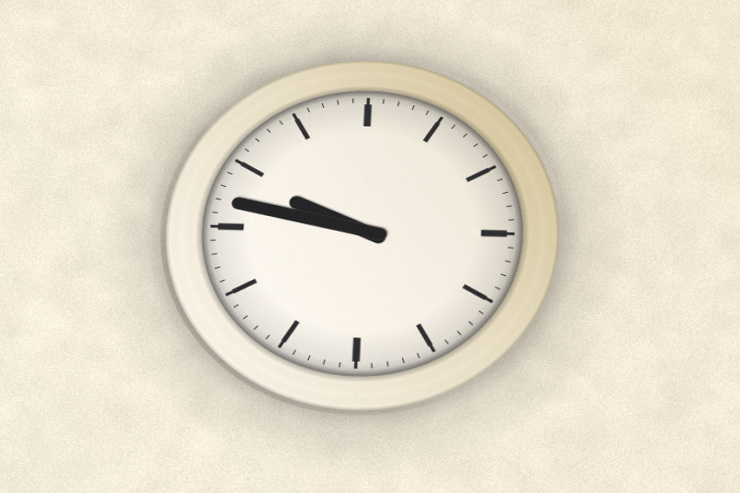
9:47
